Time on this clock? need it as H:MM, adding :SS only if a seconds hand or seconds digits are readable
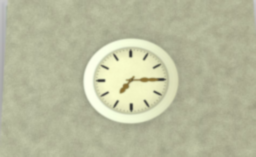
7:15
